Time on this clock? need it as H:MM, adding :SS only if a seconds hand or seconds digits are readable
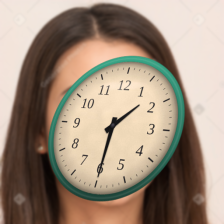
1:30
